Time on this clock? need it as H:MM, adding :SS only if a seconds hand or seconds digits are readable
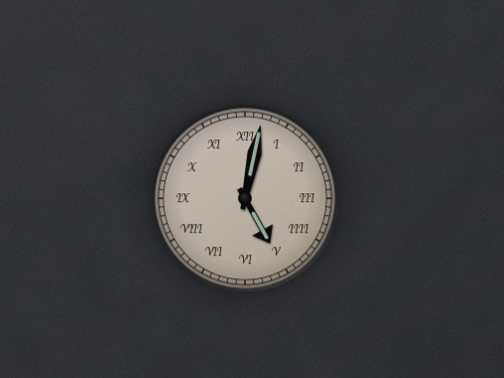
5:02
